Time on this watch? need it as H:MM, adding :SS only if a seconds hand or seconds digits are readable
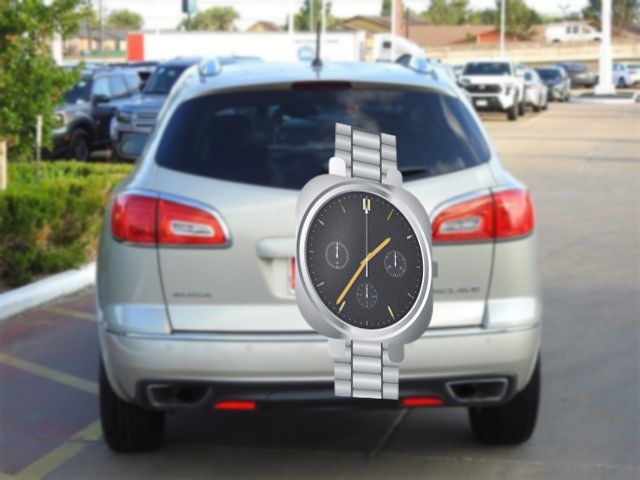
1:36
